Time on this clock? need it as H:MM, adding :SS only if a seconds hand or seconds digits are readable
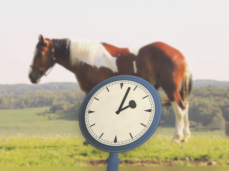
2:03
